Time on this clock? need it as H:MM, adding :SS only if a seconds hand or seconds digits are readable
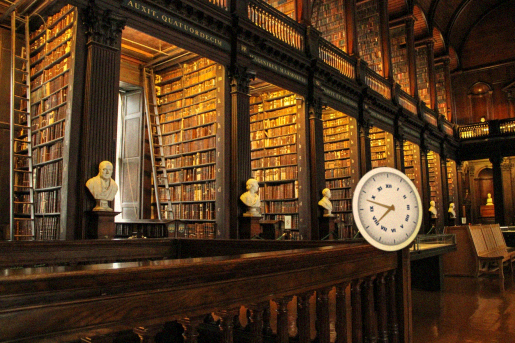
7:48
